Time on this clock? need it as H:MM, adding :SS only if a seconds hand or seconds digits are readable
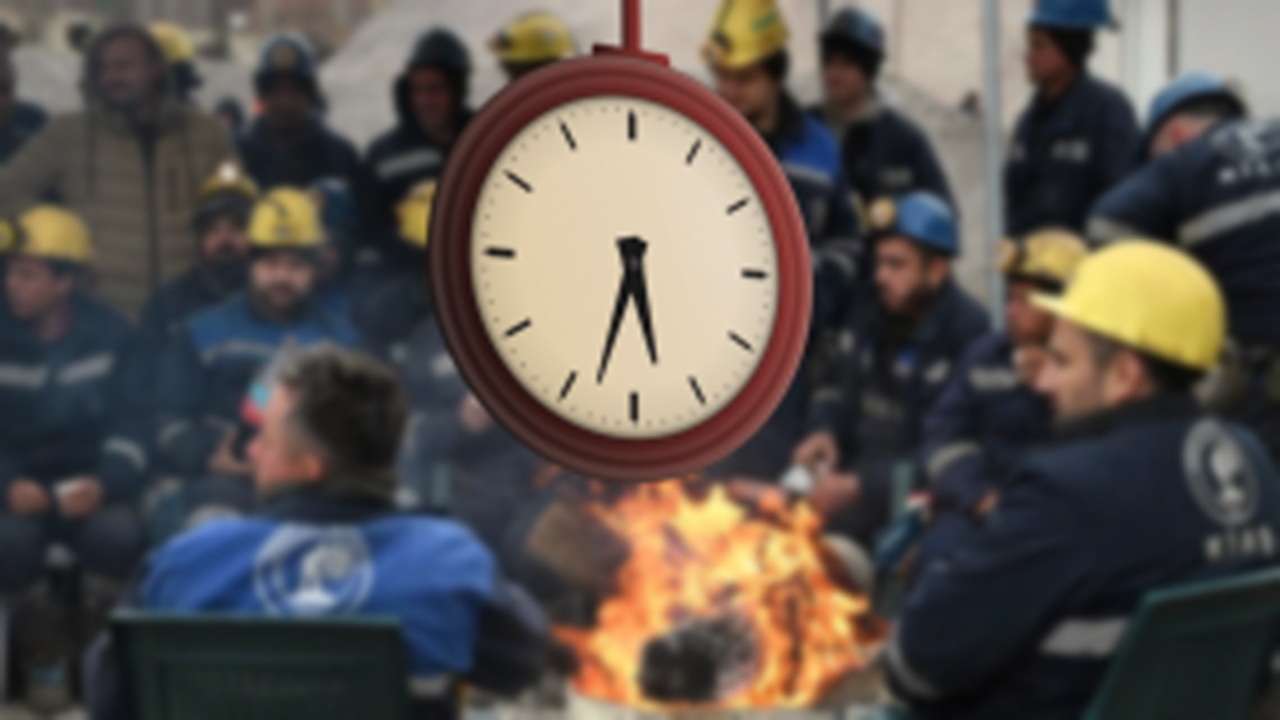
5:33
